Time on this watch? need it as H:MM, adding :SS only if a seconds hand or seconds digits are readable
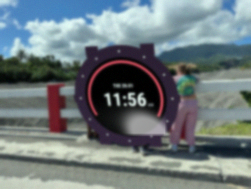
11:56
